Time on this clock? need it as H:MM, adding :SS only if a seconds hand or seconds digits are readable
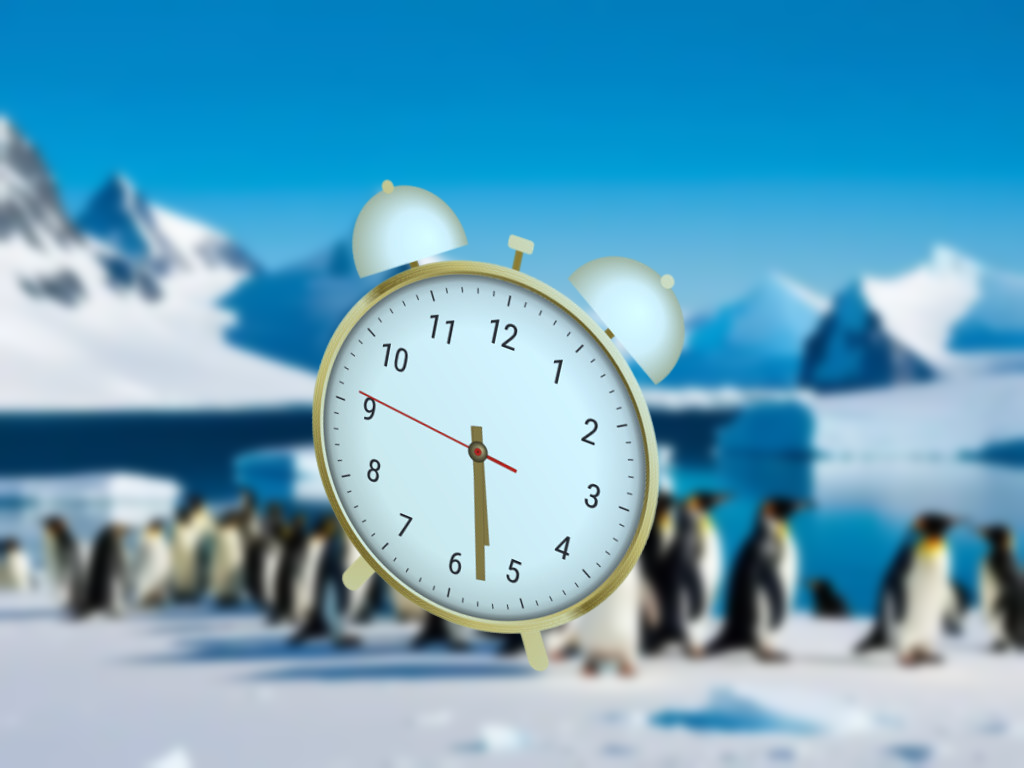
5:27:46
